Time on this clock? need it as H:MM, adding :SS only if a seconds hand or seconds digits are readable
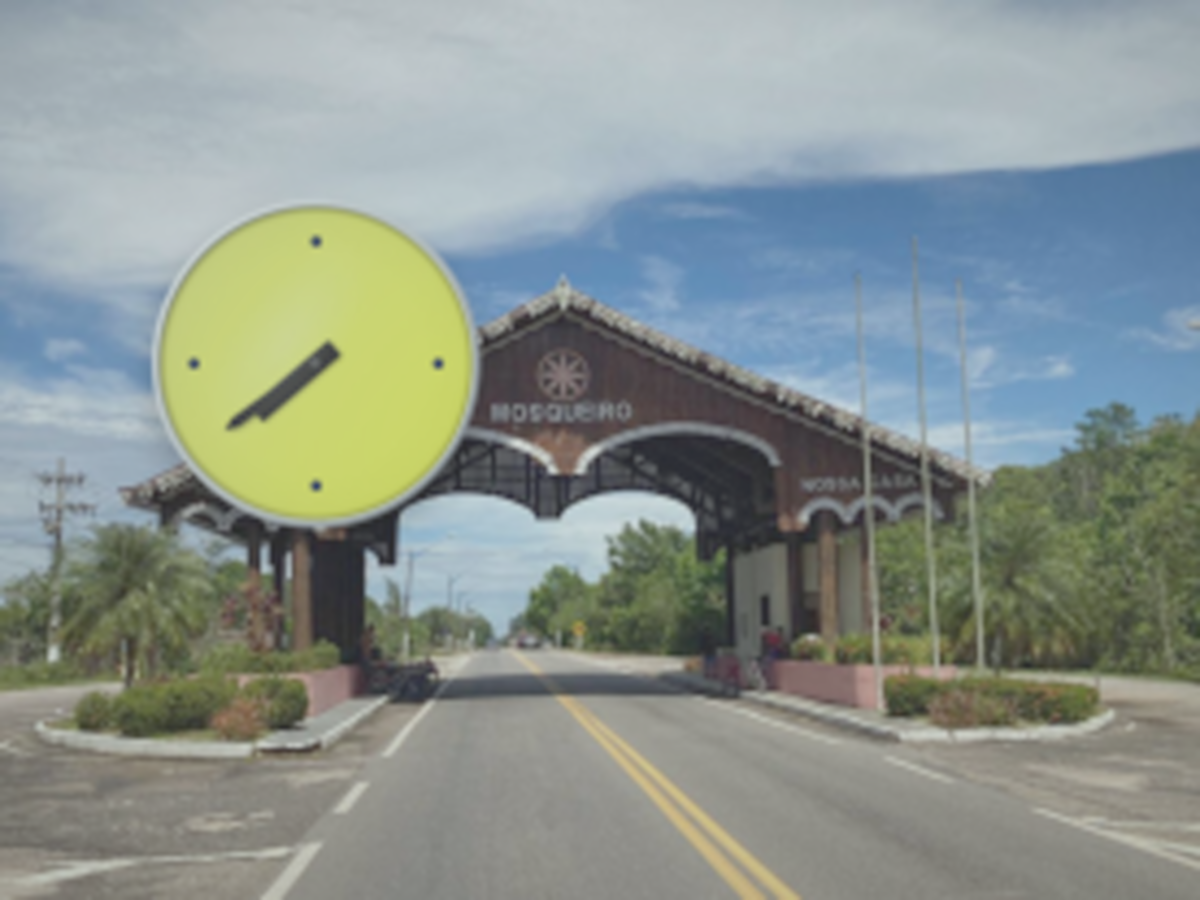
7:39
